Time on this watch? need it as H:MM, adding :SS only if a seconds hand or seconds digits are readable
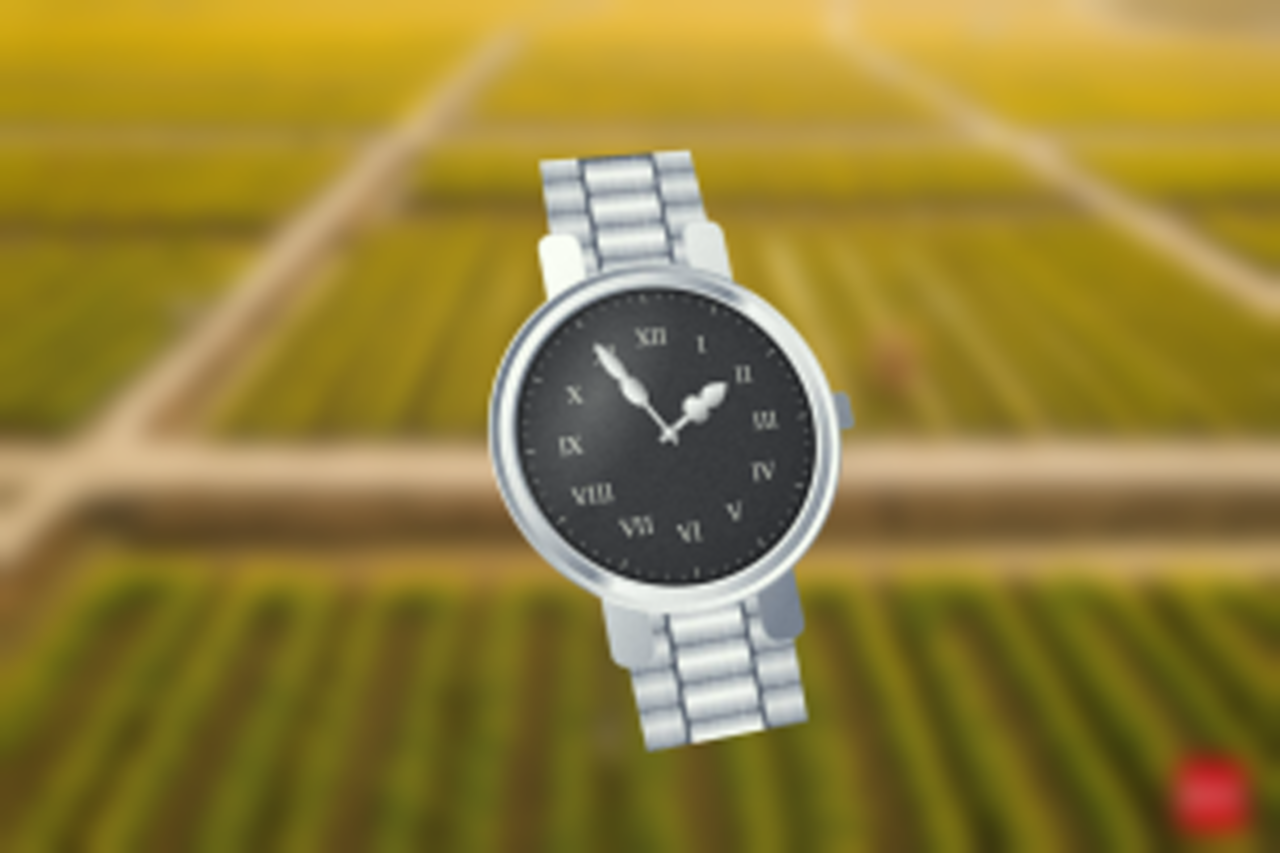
1:55
